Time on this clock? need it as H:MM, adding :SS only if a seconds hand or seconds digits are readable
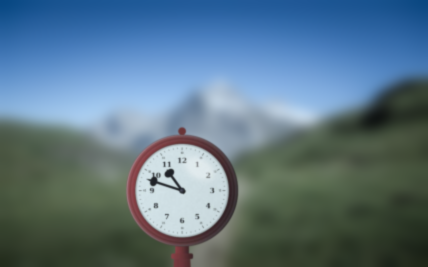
10:48
